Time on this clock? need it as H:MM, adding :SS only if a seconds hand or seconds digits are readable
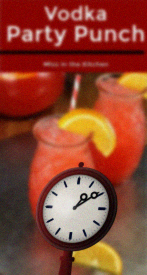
1:09
